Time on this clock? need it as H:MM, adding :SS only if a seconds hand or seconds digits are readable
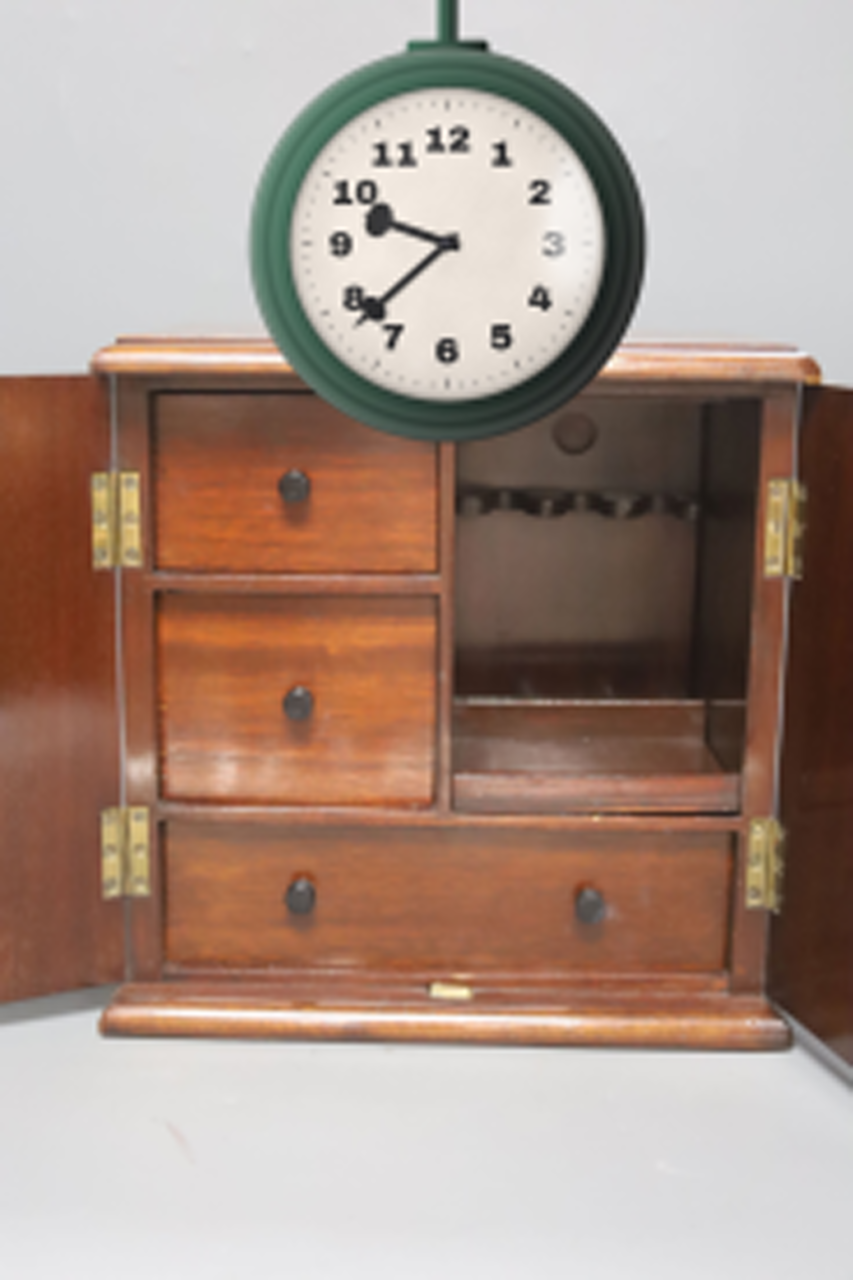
9:38
